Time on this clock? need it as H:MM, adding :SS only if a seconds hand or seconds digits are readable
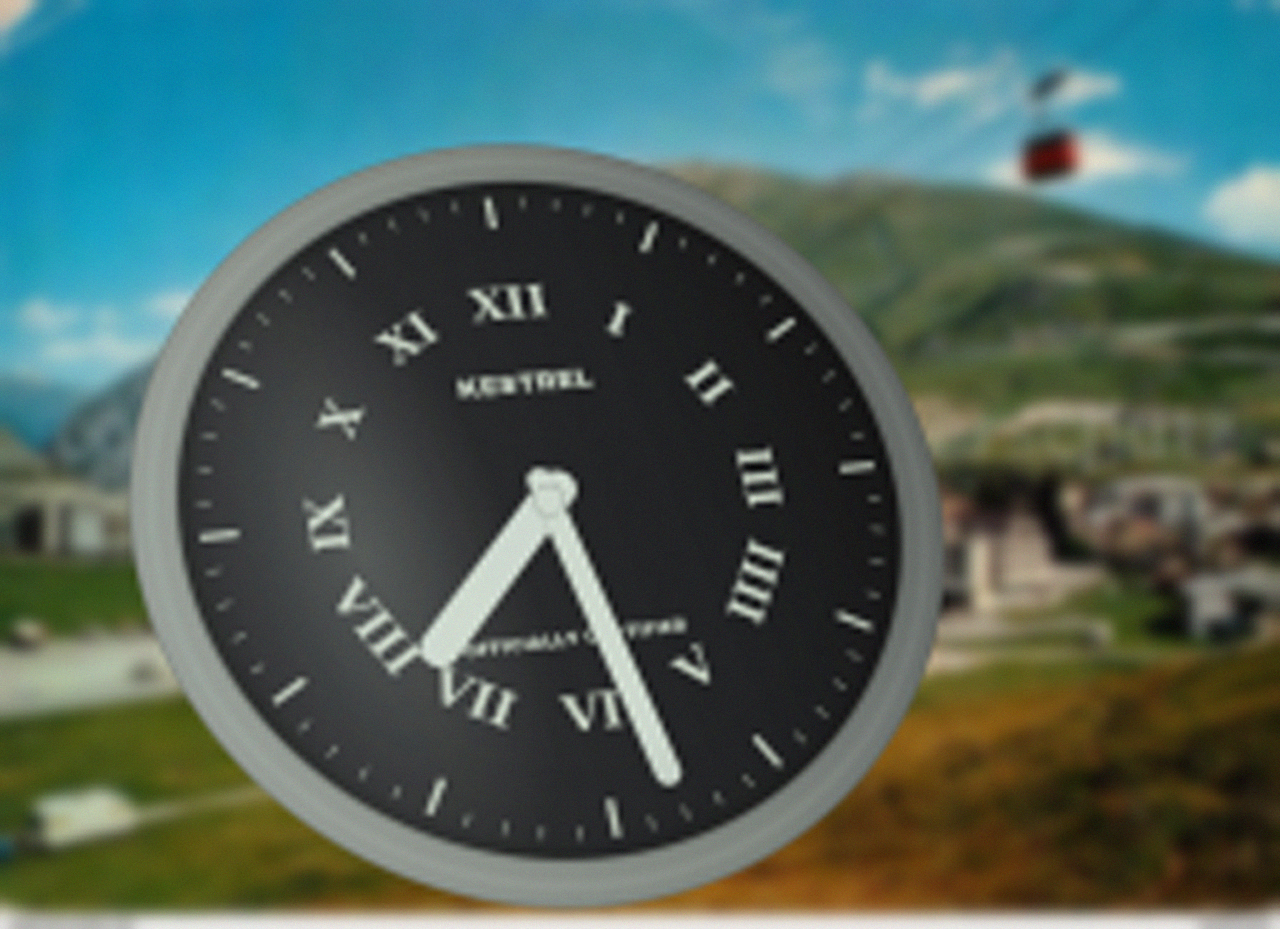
7:28
